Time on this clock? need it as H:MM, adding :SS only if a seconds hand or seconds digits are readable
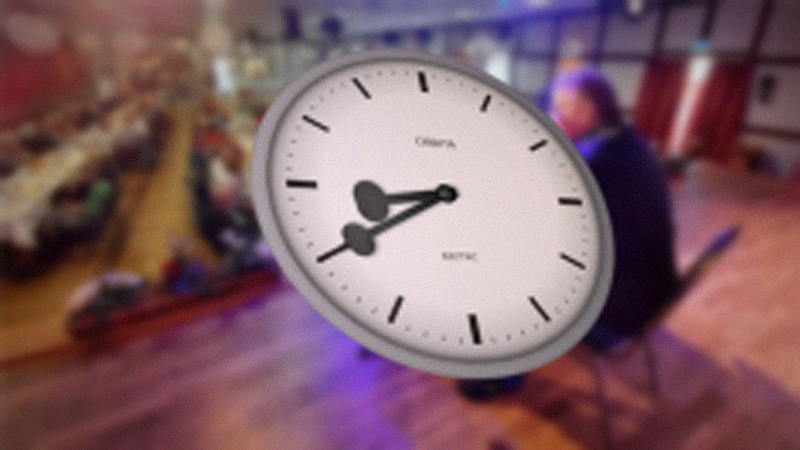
8:40
